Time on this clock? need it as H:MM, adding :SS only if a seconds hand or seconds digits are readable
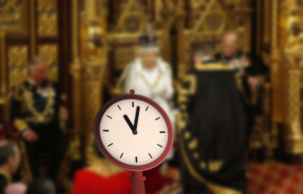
11:02
